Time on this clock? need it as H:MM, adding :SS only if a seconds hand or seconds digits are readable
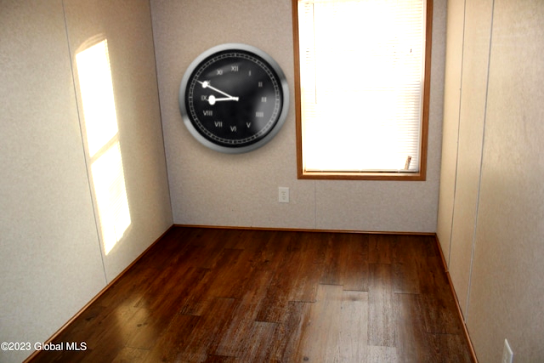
8:49
